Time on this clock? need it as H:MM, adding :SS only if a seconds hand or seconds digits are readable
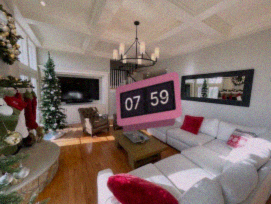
7:59
